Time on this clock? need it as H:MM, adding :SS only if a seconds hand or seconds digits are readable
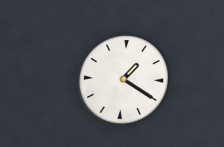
1:20
